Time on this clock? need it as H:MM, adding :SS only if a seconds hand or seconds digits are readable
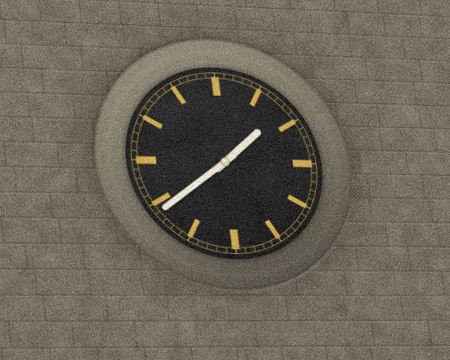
1:39
